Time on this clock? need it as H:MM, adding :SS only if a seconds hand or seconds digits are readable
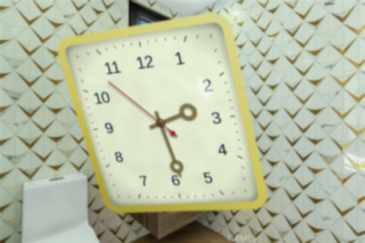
2:28:53
